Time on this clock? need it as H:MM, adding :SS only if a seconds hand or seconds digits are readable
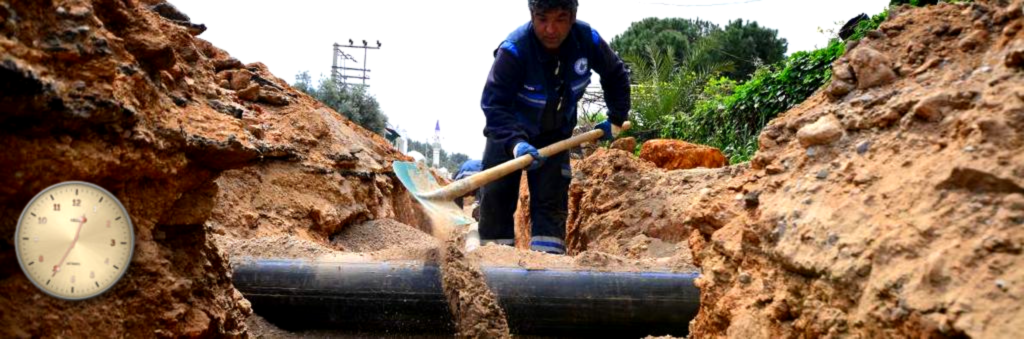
12:35
